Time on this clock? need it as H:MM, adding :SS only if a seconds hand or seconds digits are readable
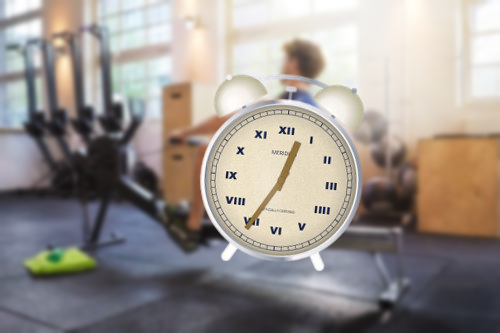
12:35
